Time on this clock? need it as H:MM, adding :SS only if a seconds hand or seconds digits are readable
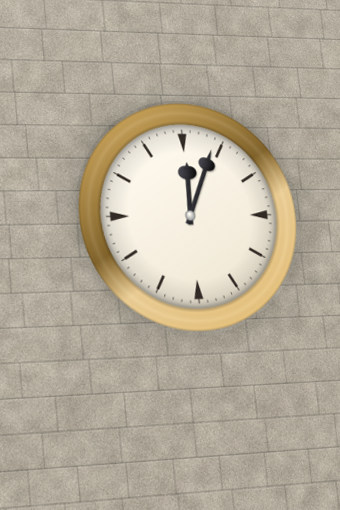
12:04
